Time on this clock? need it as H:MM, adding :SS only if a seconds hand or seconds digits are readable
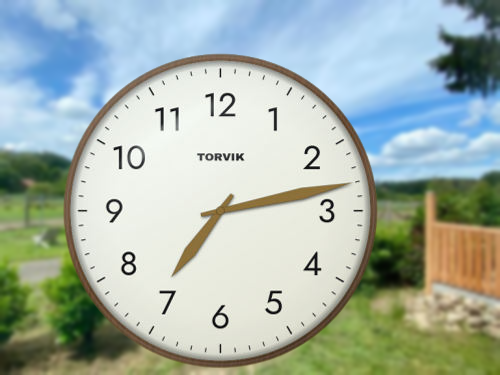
7:13
